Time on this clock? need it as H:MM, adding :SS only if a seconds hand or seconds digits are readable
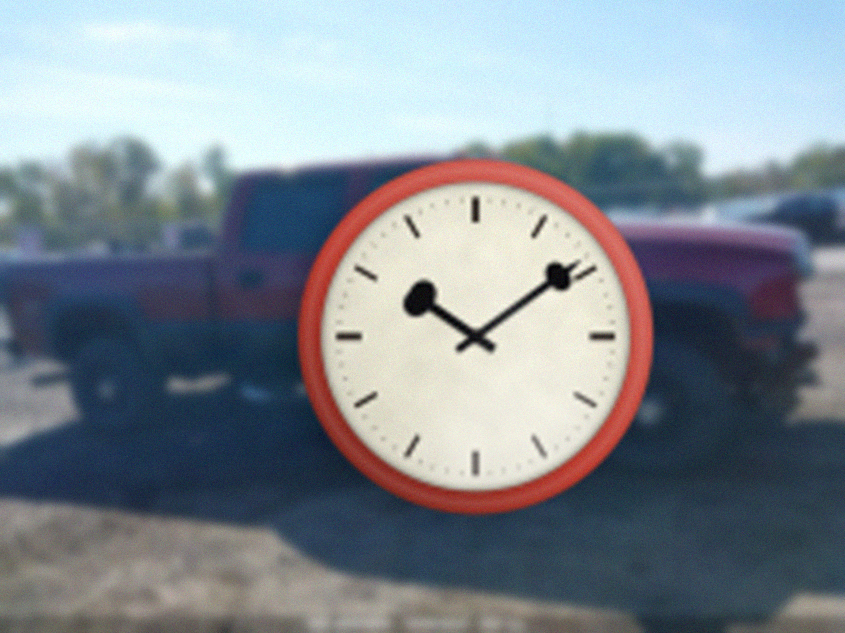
10:09
